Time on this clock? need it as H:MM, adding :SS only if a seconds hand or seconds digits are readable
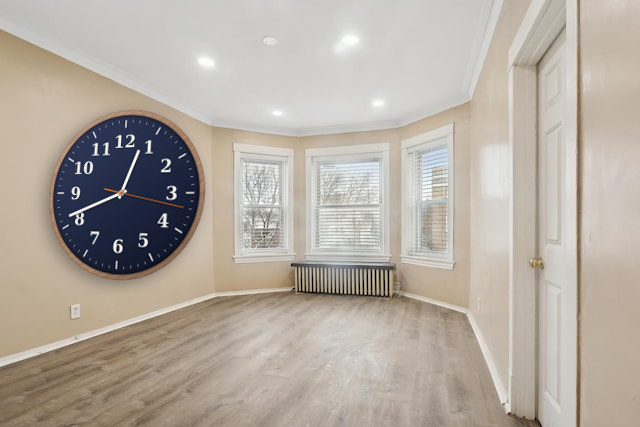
12:41:17
